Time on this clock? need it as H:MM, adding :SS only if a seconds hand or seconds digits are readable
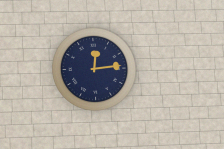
12:14
